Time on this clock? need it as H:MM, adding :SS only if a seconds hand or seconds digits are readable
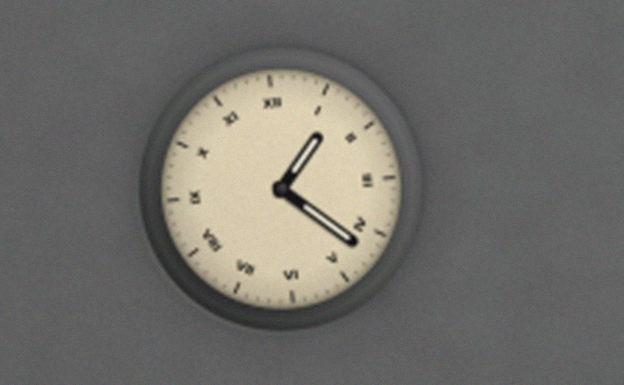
1:22
